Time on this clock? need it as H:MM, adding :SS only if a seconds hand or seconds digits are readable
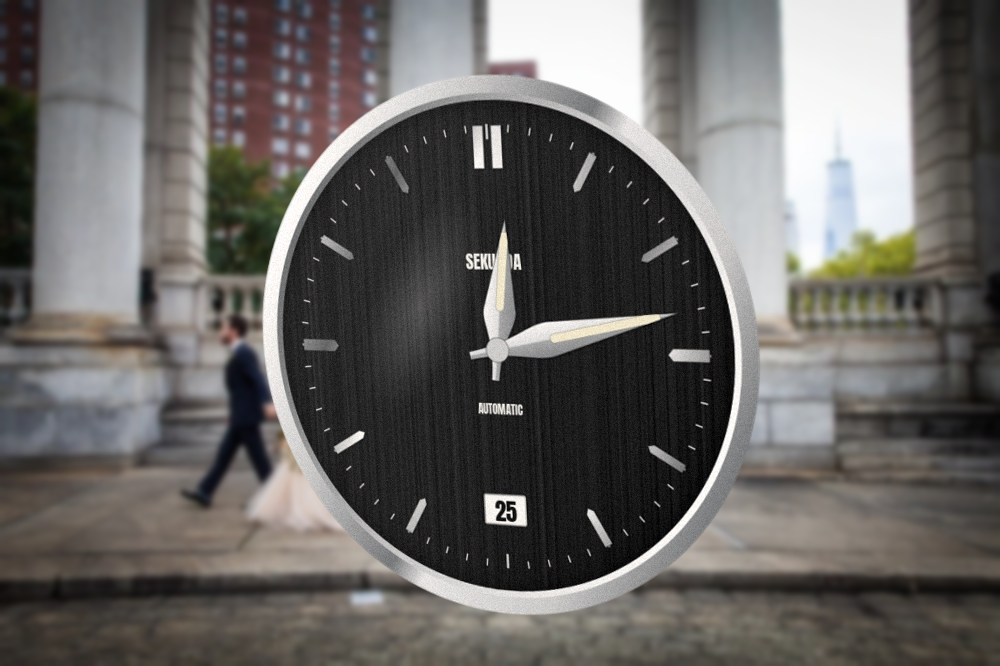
12:13
